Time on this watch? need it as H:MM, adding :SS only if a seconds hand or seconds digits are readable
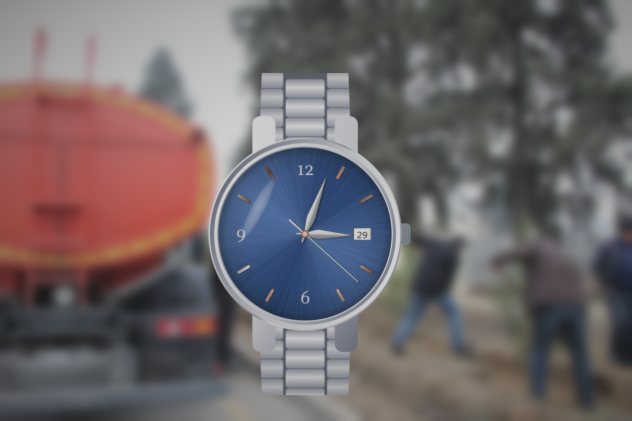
3:03:22
